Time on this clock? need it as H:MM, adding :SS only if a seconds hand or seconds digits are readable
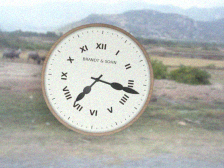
7:17
